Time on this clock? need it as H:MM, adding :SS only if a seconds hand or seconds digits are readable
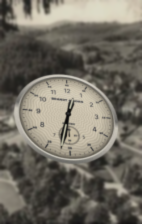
12:32
